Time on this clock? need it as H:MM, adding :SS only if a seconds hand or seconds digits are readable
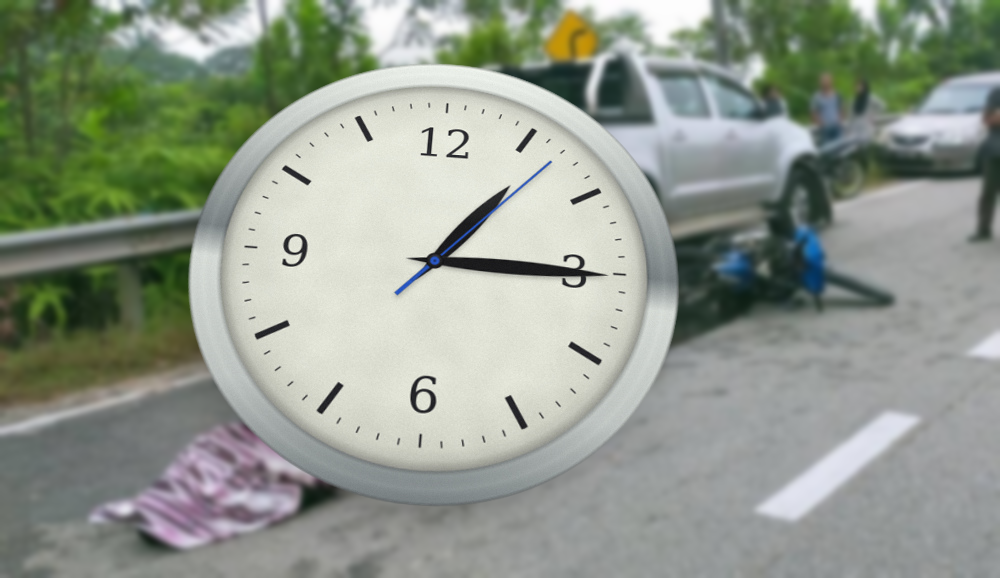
1:15:07
